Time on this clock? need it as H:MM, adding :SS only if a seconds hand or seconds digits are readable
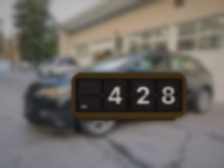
4:28
